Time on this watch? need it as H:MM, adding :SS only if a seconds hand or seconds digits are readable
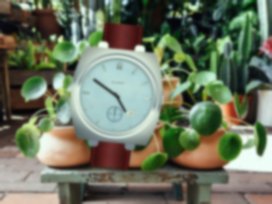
4:50
